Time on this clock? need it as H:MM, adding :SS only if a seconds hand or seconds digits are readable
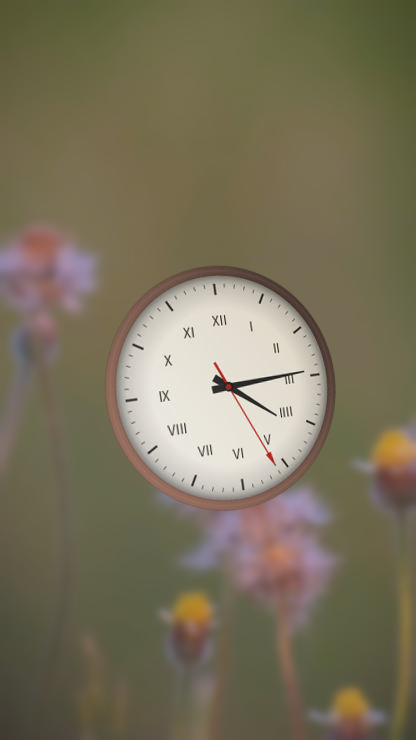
4:14:26
